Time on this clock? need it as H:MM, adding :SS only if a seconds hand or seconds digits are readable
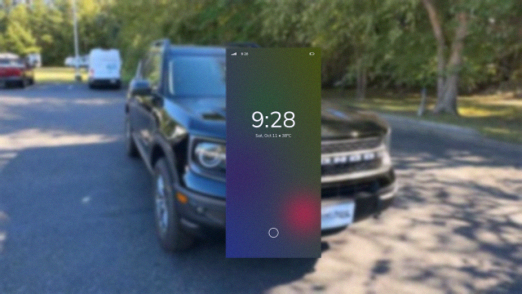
9:28
